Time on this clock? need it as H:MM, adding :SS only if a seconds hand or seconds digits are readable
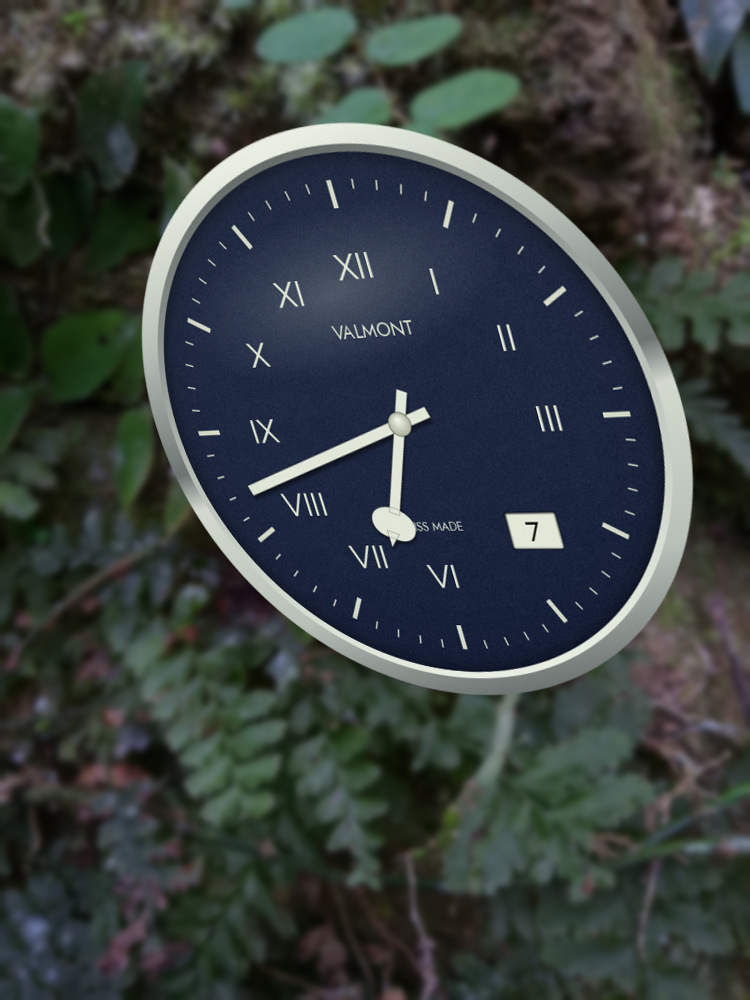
6:42
